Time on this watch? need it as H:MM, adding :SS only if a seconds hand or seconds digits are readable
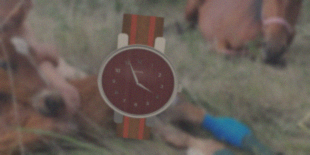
3:56
